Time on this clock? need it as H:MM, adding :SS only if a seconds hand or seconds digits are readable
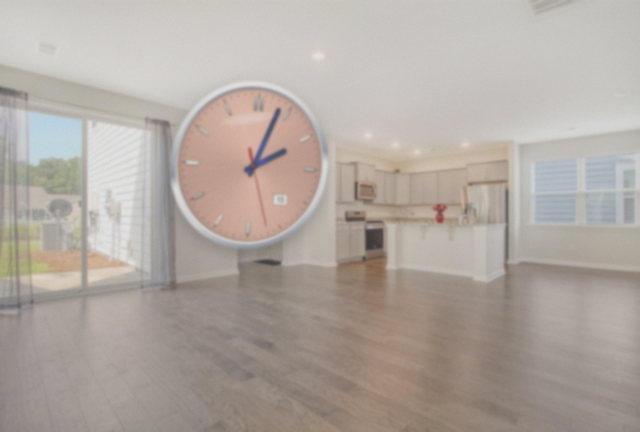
2:03:27
